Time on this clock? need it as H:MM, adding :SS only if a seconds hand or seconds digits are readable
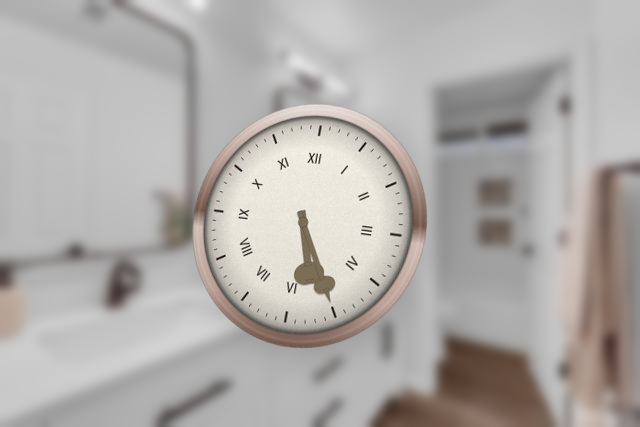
5:25
